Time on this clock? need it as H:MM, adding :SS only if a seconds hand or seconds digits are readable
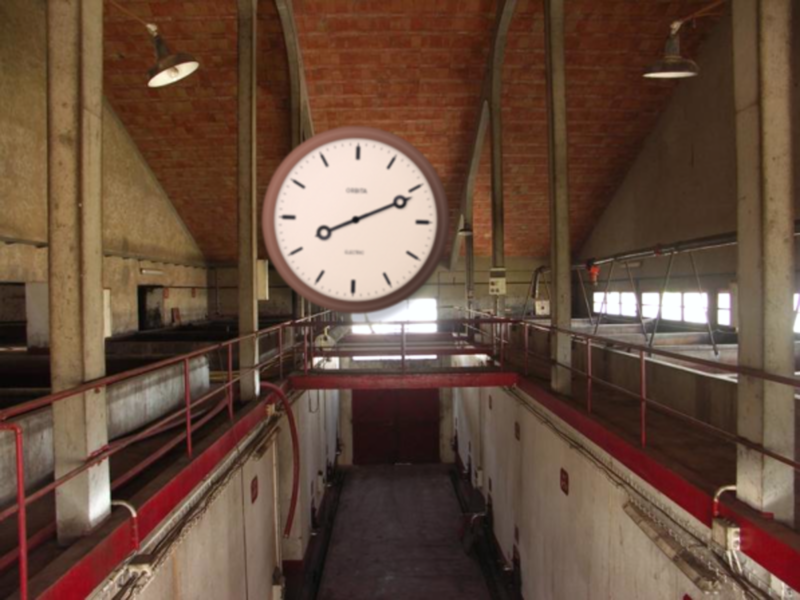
8:11
